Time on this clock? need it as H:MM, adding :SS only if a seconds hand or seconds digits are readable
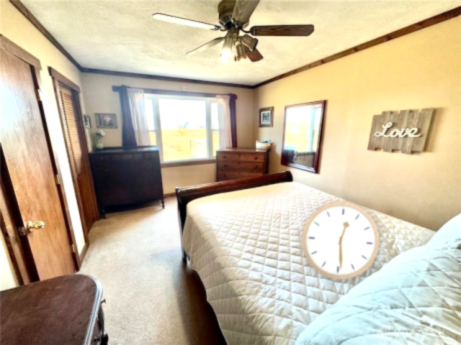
12:29
